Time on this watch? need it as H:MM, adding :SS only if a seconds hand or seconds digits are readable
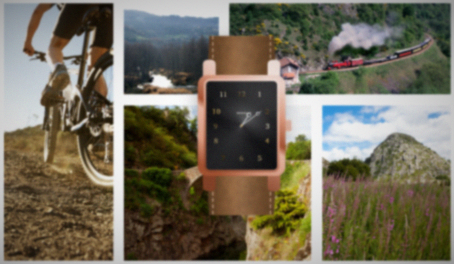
1:09
